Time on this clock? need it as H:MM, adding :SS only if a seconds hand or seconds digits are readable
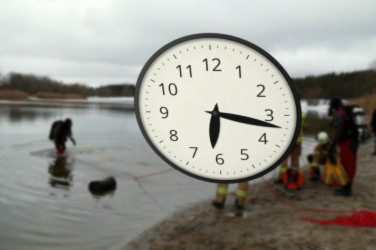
6:17
